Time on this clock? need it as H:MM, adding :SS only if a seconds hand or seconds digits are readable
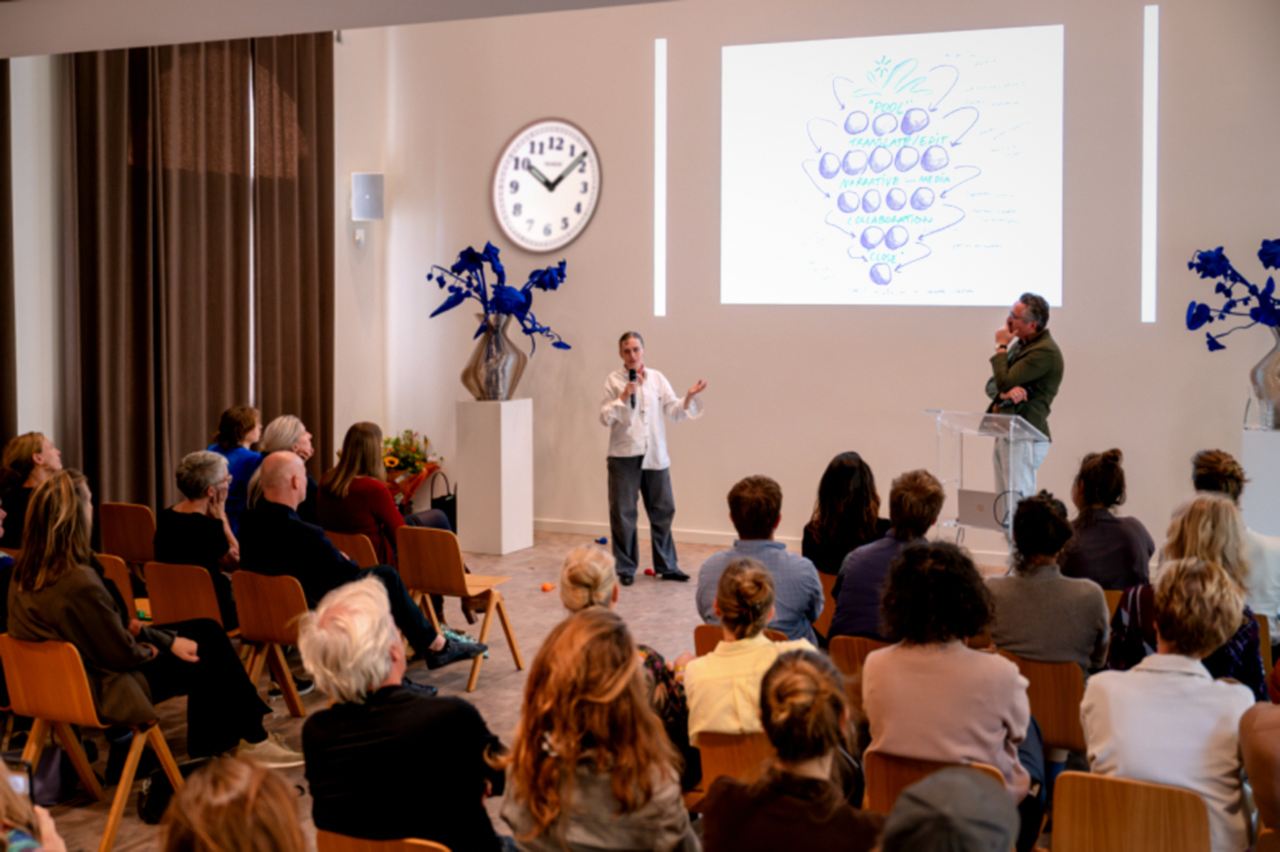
10:08
